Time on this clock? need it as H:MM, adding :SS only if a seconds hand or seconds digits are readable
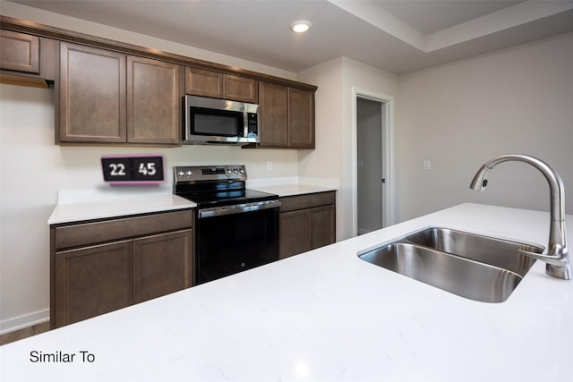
22:45
